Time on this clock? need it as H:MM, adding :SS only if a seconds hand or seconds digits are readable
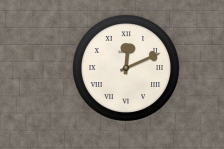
12:11
